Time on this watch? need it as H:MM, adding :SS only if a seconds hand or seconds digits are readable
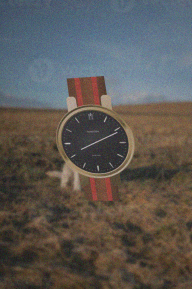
8:11
